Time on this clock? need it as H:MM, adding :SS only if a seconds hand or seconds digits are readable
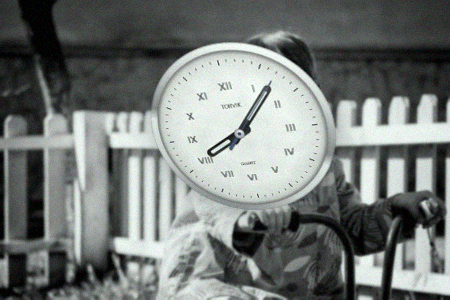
8:07:07
